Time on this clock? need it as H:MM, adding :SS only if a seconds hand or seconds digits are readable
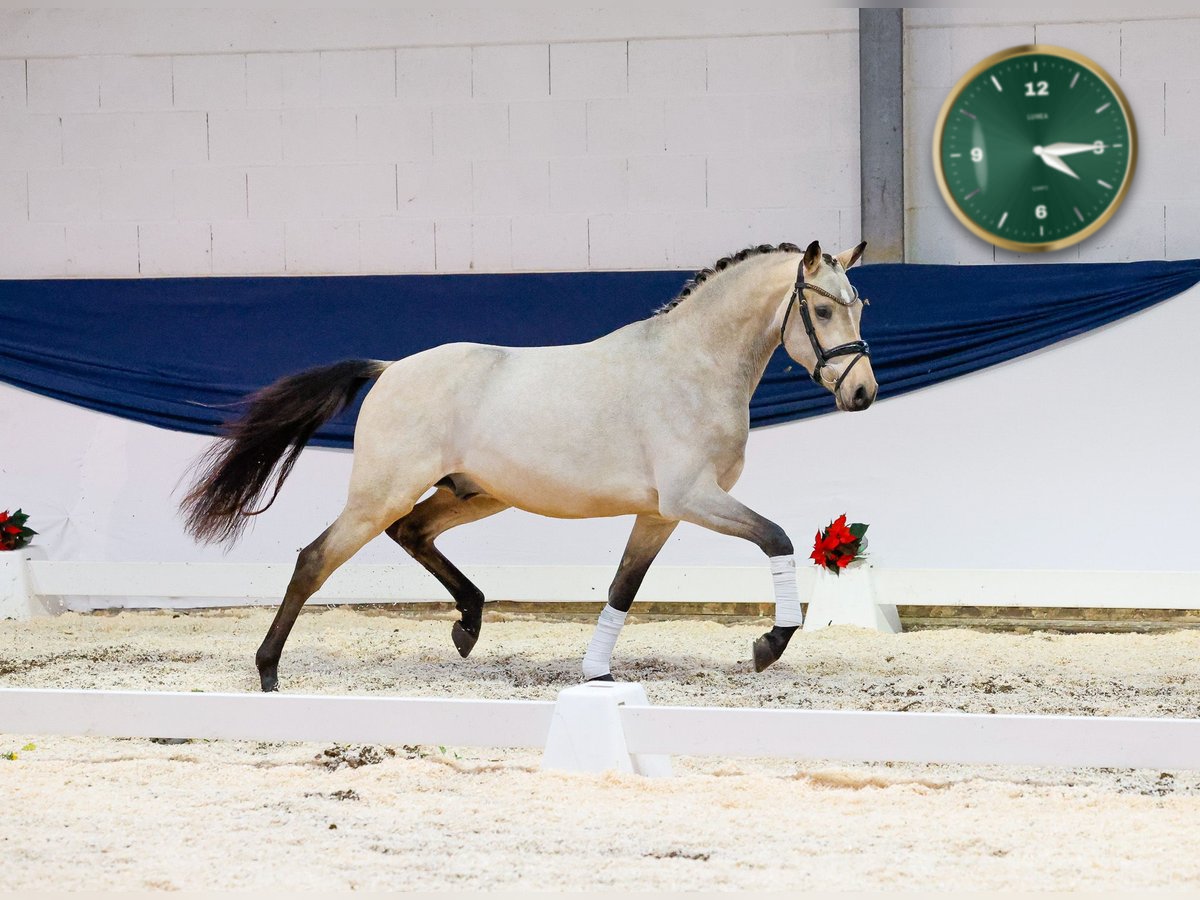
4:15
